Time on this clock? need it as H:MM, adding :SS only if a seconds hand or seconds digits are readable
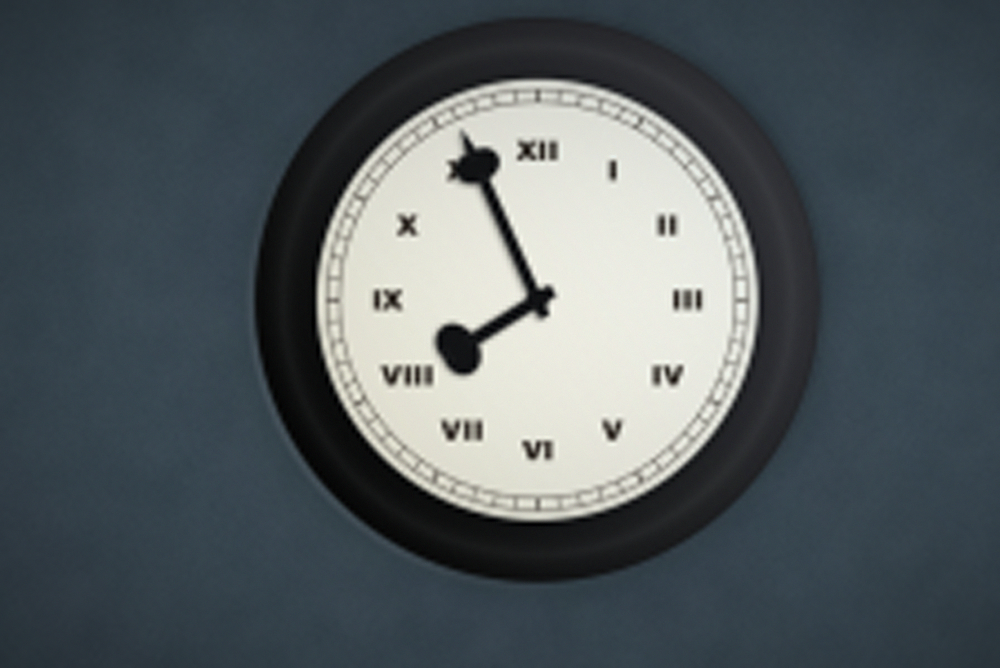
7:56
